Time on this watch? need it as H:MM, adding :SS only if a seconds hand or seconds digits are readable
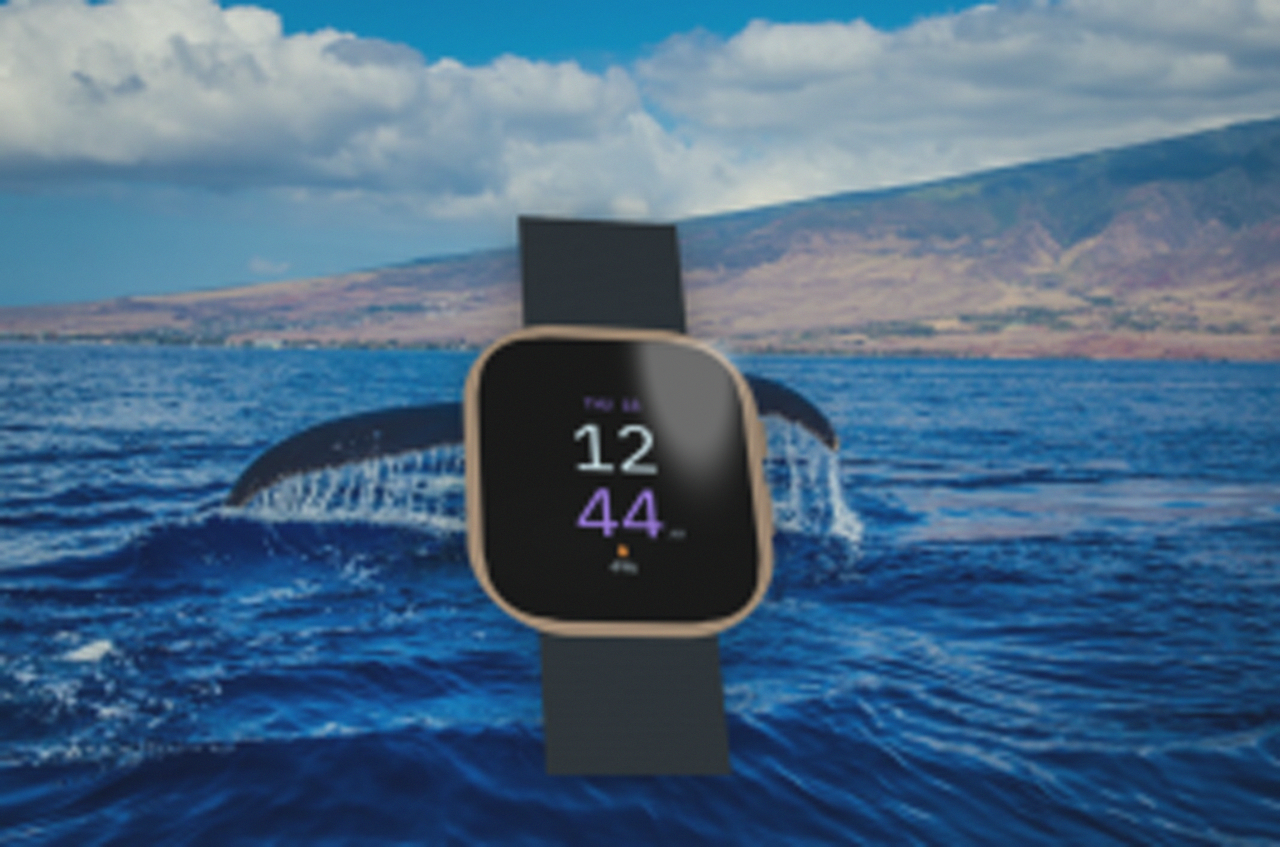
12:44
